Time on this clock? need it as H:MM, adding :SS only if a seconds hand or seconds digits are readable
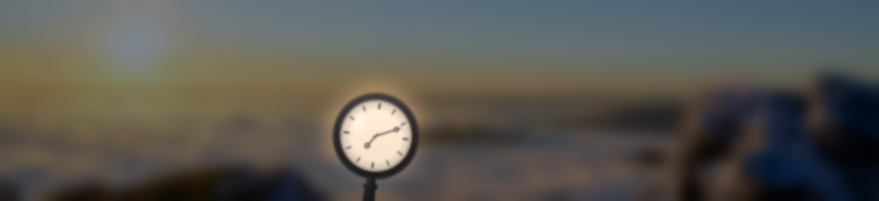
7:11
